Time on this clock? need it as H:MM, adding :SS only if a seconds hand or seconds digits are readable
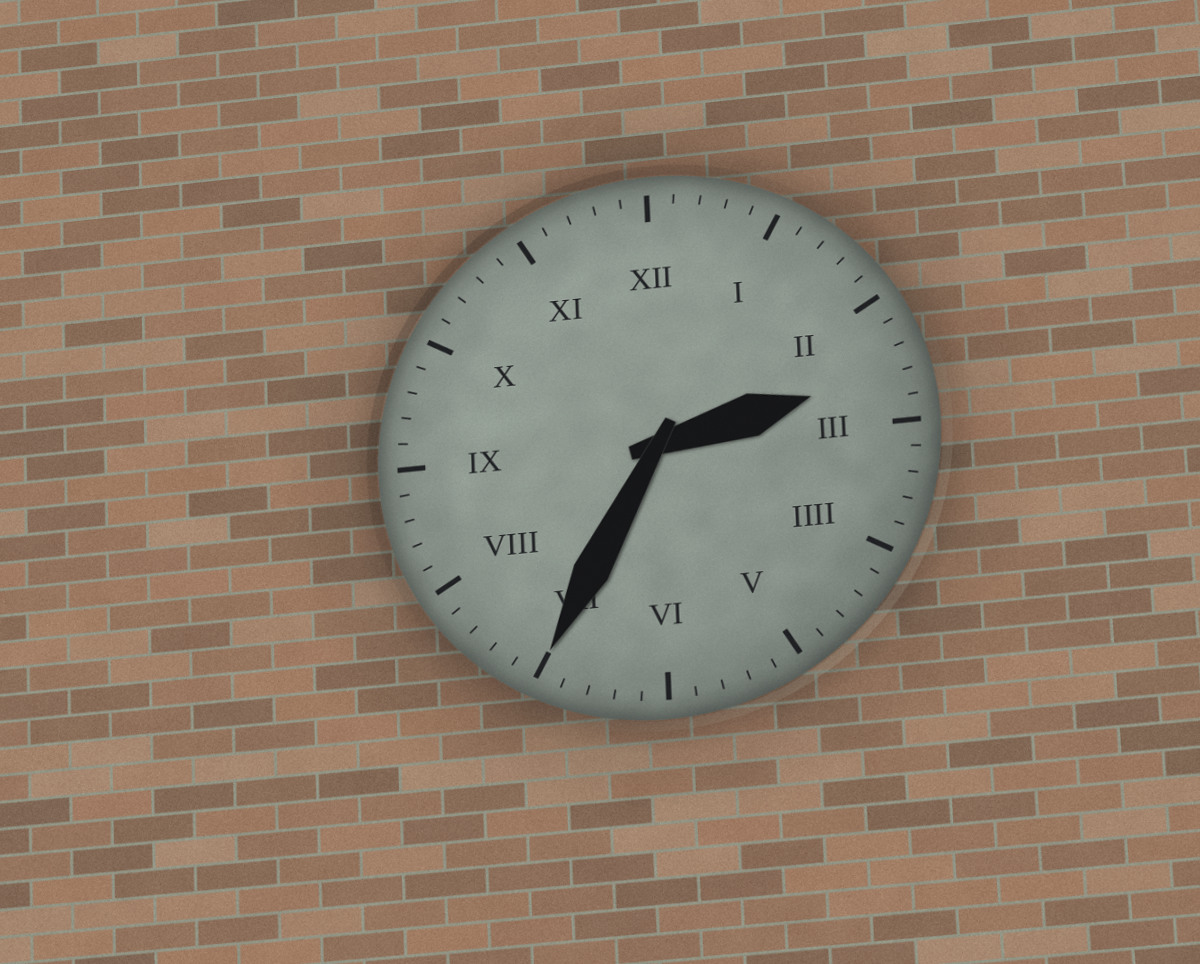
2:35
